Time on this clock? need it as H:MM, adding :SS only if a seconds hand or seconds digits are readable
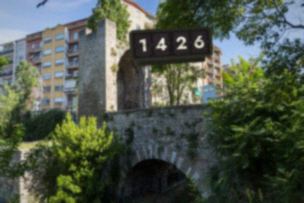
14:26
